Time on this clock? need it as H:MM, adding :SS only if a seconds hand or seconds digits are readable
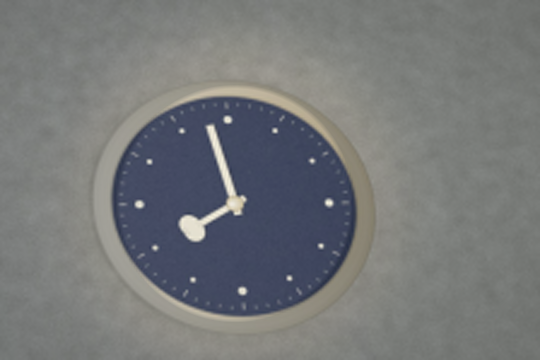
7:58
